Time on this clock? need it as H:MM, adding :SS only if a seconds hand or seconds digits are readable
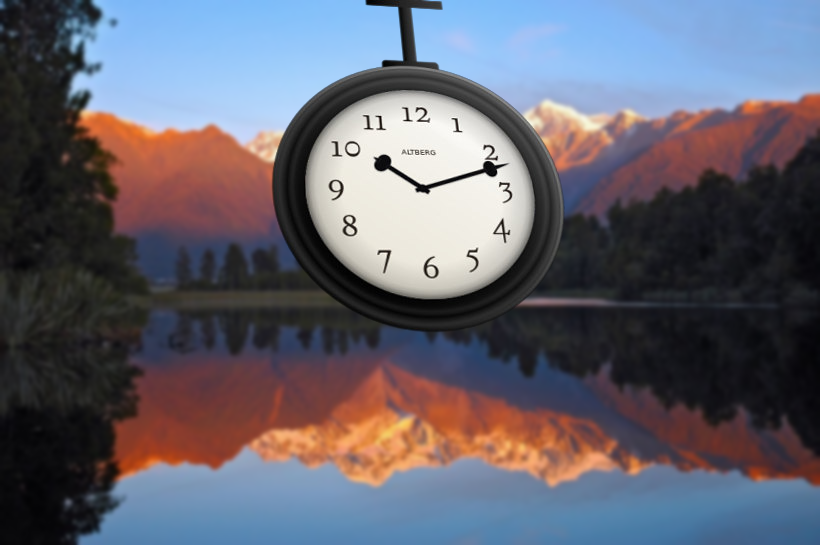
10:12
